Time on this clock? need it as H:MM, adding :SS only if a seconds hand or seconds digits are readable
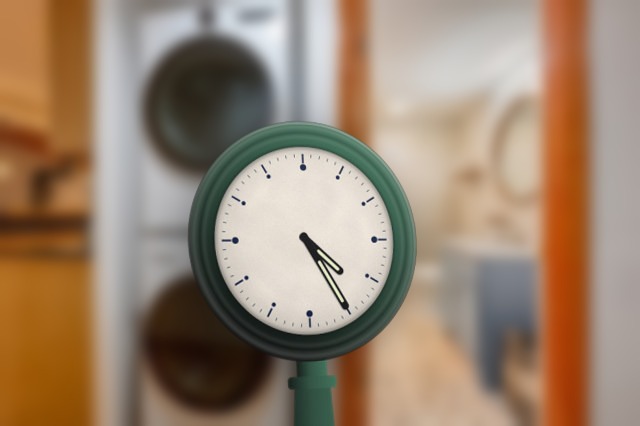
4:25
